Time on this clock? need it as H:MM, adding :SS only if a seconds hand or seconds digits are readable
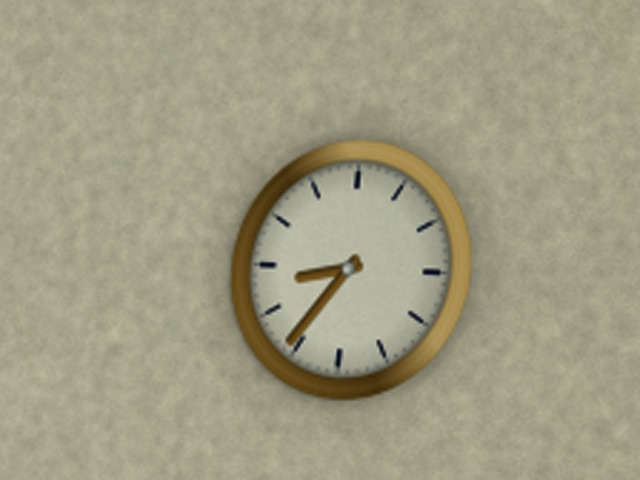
8:36
